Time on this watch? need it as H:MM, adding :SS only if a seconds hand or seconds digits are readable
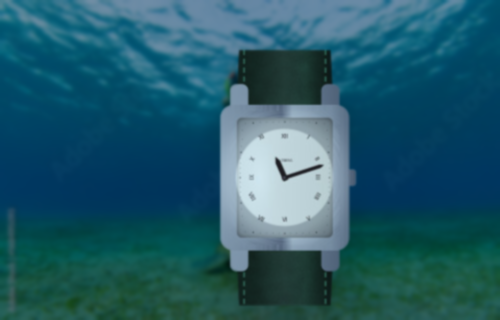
11:12
